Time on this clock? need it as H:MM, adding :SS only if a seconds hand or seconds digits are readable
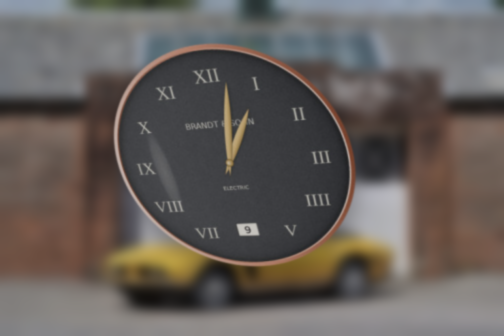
1:02
